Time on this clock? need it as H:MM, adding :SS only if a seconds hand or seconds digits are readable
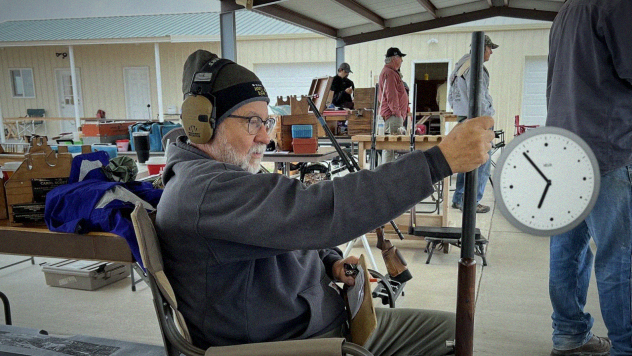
6:54
